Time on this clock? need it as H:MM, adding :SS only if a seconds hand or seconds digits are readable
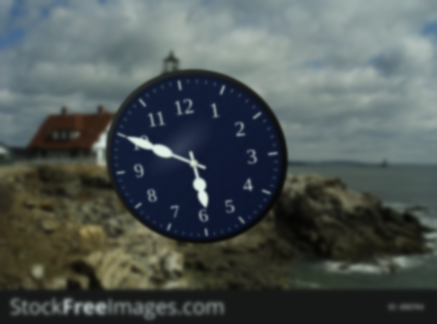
5:50
